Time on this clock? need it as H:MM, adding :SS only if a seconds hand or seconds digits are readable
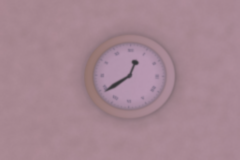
12:39
